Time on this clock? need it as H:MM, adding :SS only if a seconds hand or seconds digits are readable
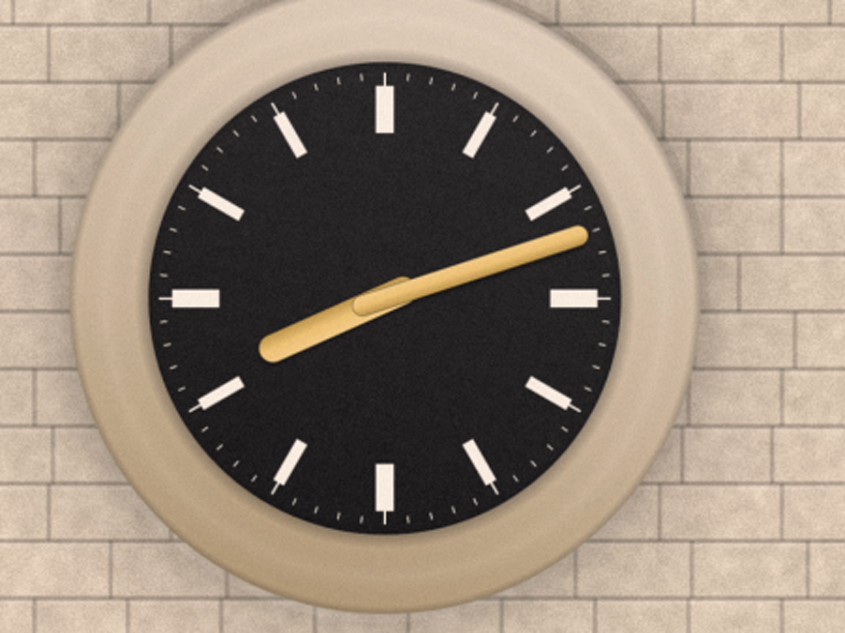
8:12
